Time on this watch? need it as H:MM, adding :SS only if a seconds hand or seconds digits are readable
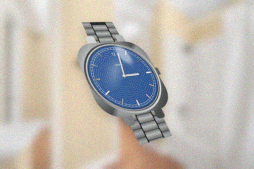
3:02
